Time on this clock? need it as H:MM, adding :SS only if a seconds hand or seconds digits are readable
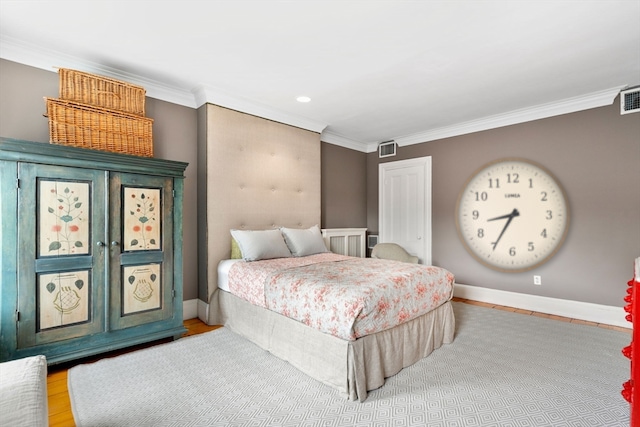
8:35
